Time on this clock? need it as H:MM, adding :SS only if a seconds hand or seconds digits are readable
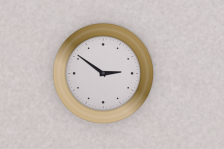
2:51
